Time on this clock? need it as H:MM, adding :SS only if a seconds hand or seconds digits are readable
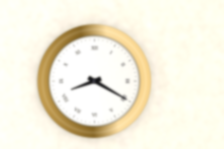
8:20
